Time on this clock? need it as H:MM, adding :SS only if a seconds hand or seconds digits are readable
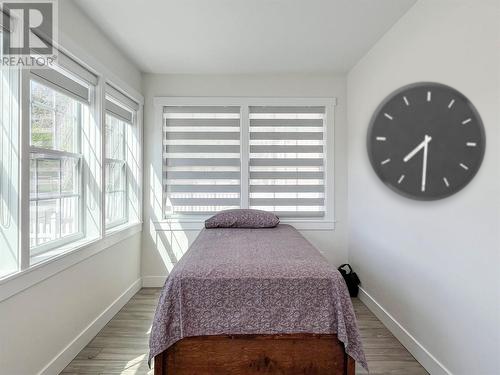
7:30
